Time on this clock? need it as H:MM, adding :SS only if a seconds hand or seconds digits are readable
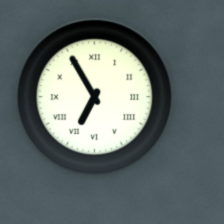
6:55
